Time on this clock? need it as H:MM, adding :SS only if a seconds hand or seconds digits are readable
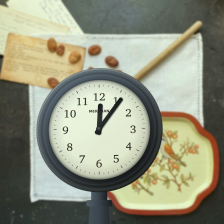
12:06
